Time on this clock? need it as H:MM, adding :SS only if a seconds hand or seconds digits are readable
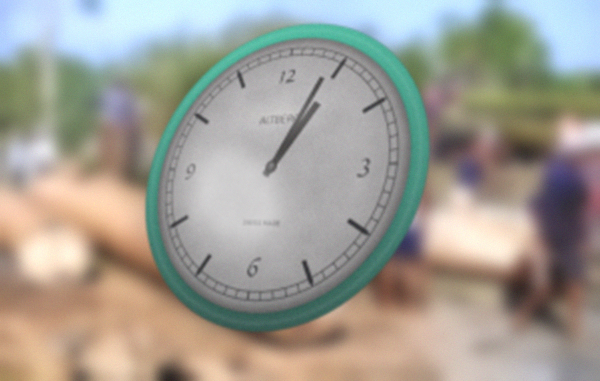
1:04
